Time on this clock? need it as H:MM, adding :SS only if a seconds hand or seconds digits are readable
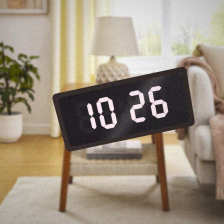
10:26
